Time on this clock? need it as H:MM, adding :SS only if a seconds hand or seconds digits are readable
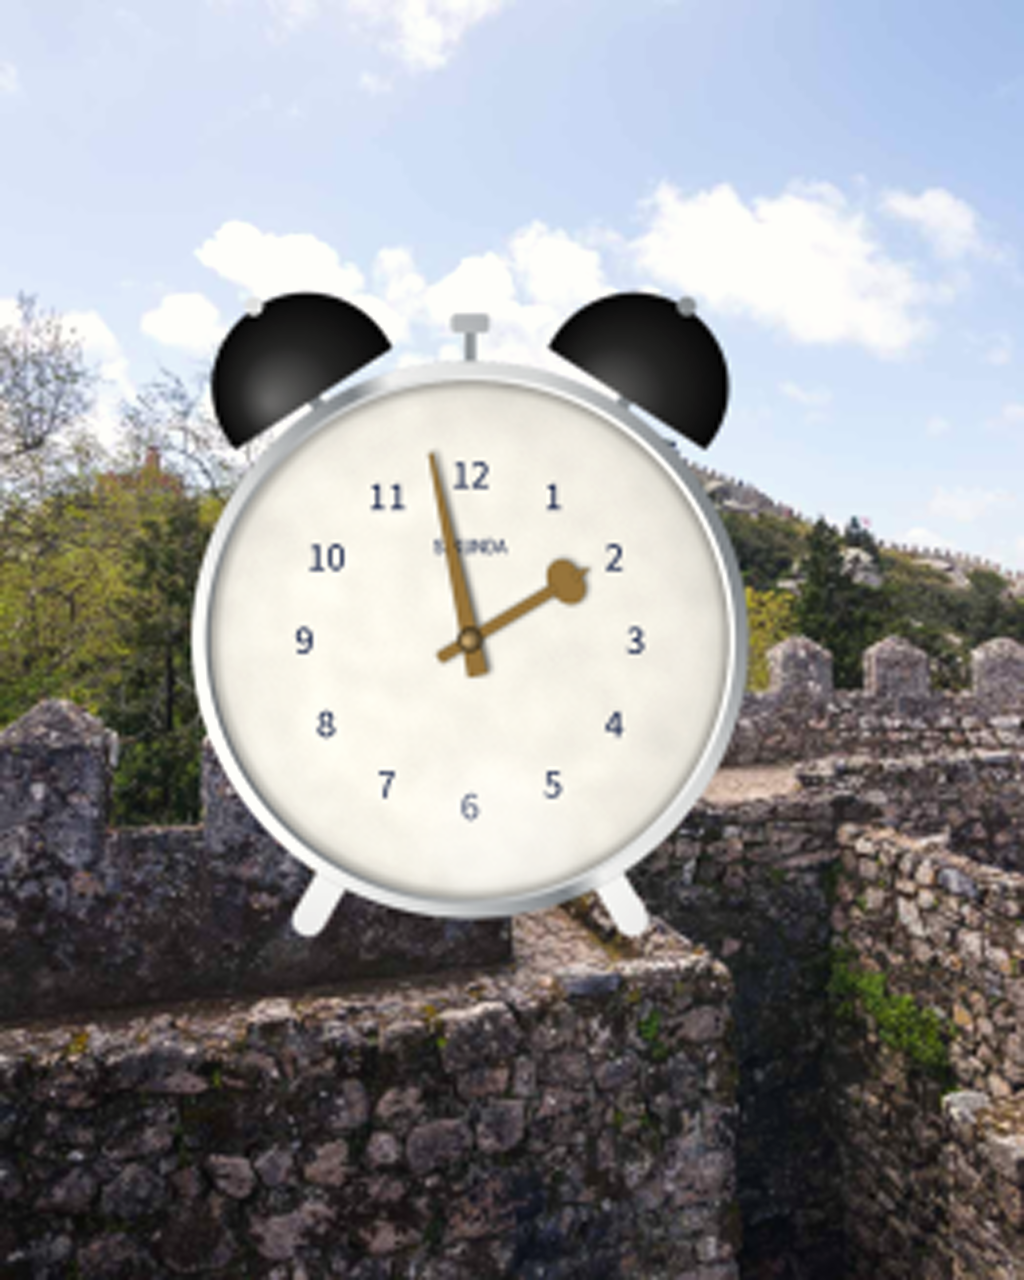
1:58
